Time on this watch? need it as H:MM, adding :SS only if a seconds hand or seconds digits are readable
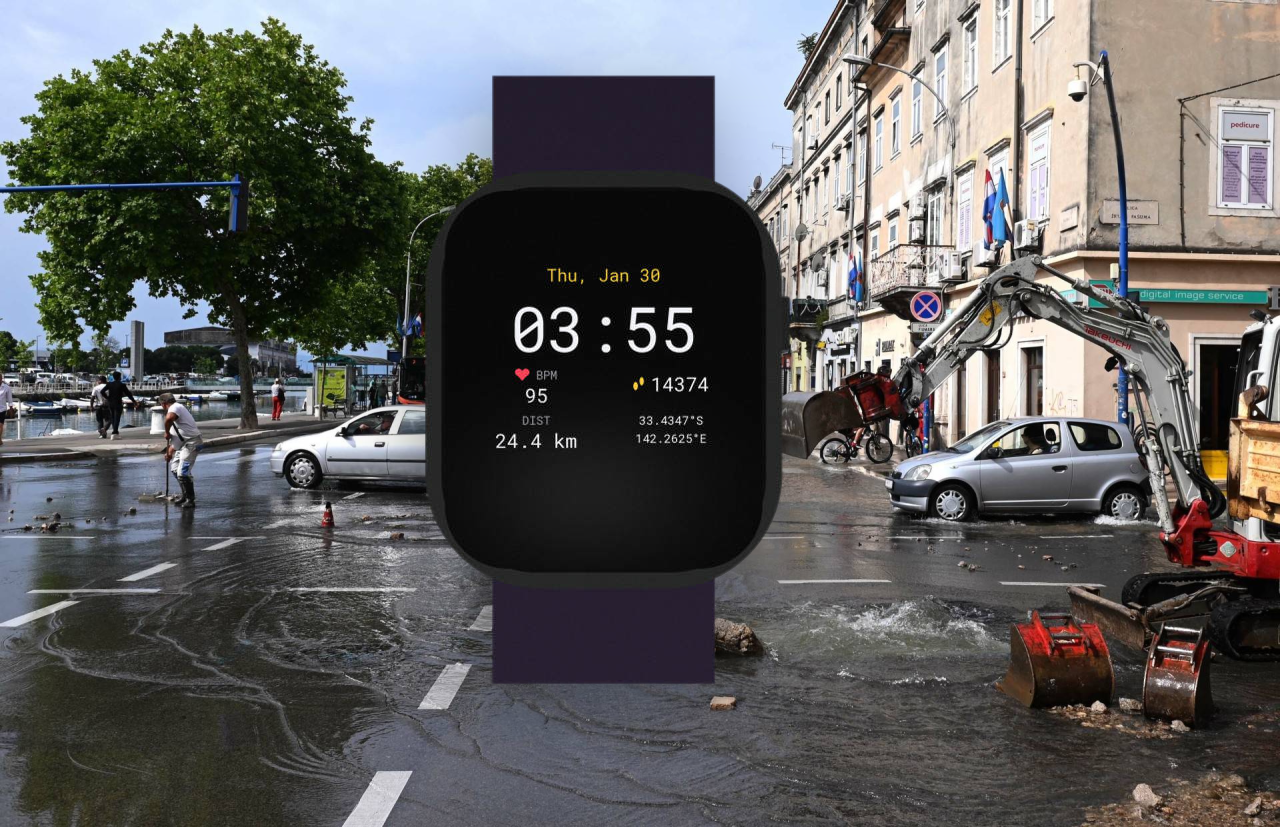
3:55
